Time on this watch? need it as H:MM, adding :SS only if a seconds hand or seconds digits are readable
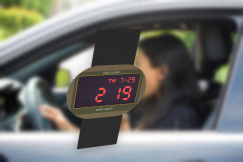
2:19
